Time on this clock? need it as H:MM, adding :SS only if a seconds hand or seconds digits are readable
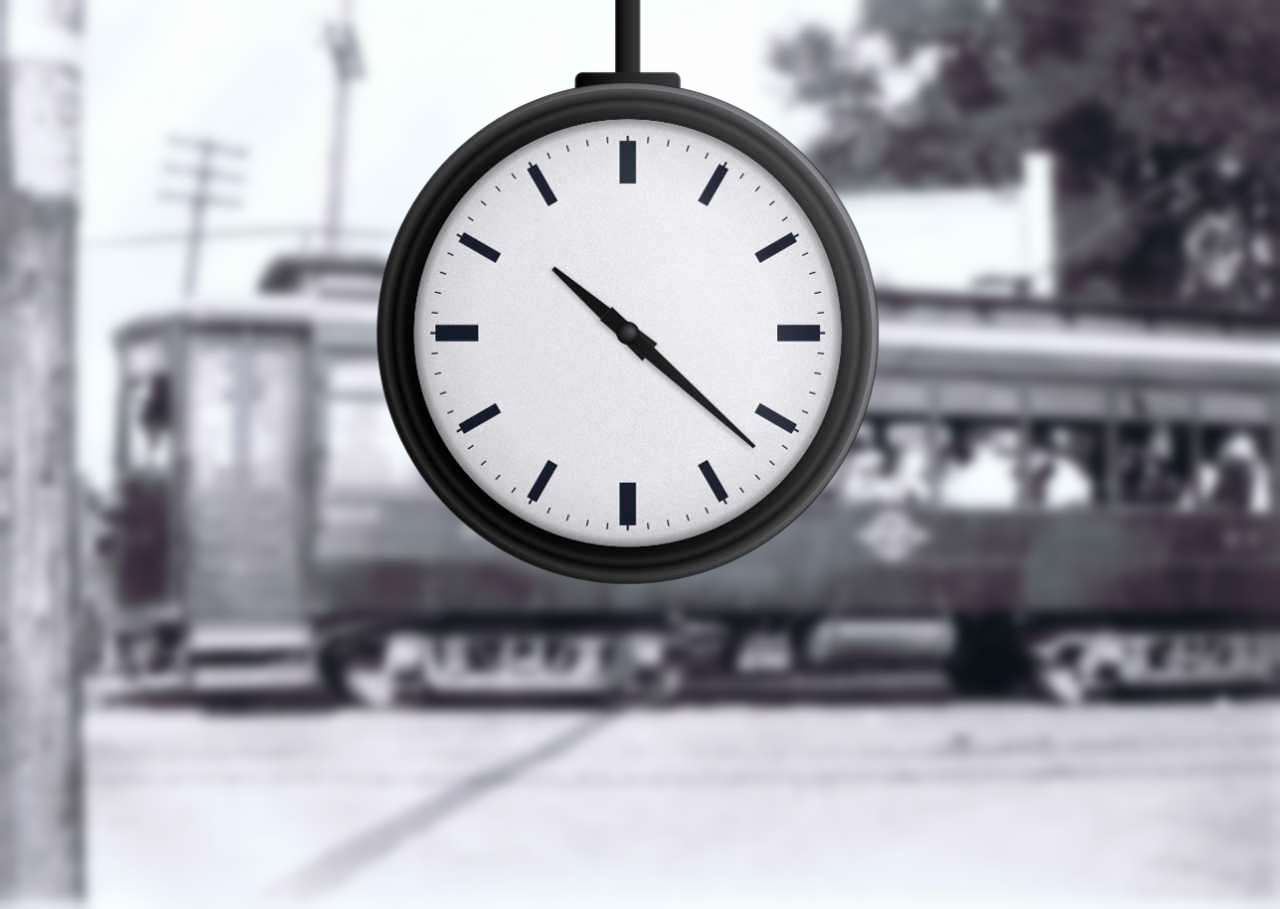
10:22
